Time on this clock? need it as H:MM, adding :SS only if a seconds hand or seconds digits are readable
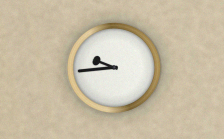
9:44
